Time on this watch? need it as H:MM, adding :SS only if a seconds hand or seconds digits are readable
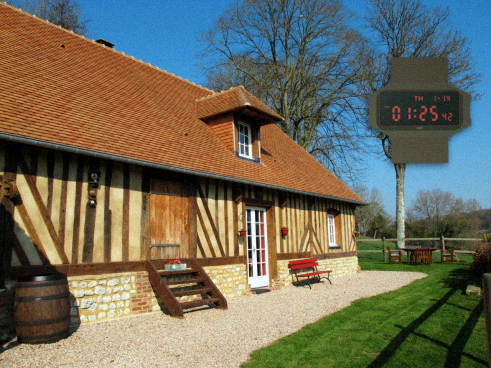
1:25:42
